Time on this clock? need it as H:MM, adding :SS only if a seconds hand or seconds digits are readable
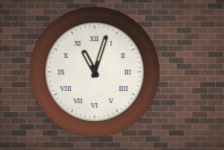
11:03
